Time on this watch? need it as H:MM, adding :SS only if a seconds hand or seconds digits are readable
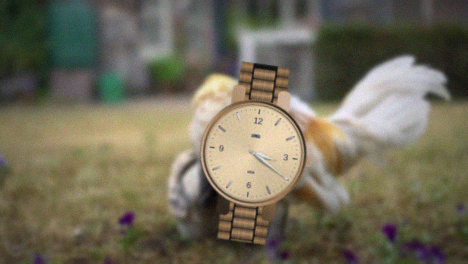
3:20
